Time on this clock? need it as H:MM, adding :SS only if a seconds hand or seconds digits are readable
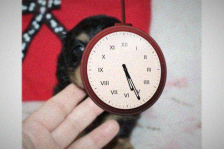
5:26
